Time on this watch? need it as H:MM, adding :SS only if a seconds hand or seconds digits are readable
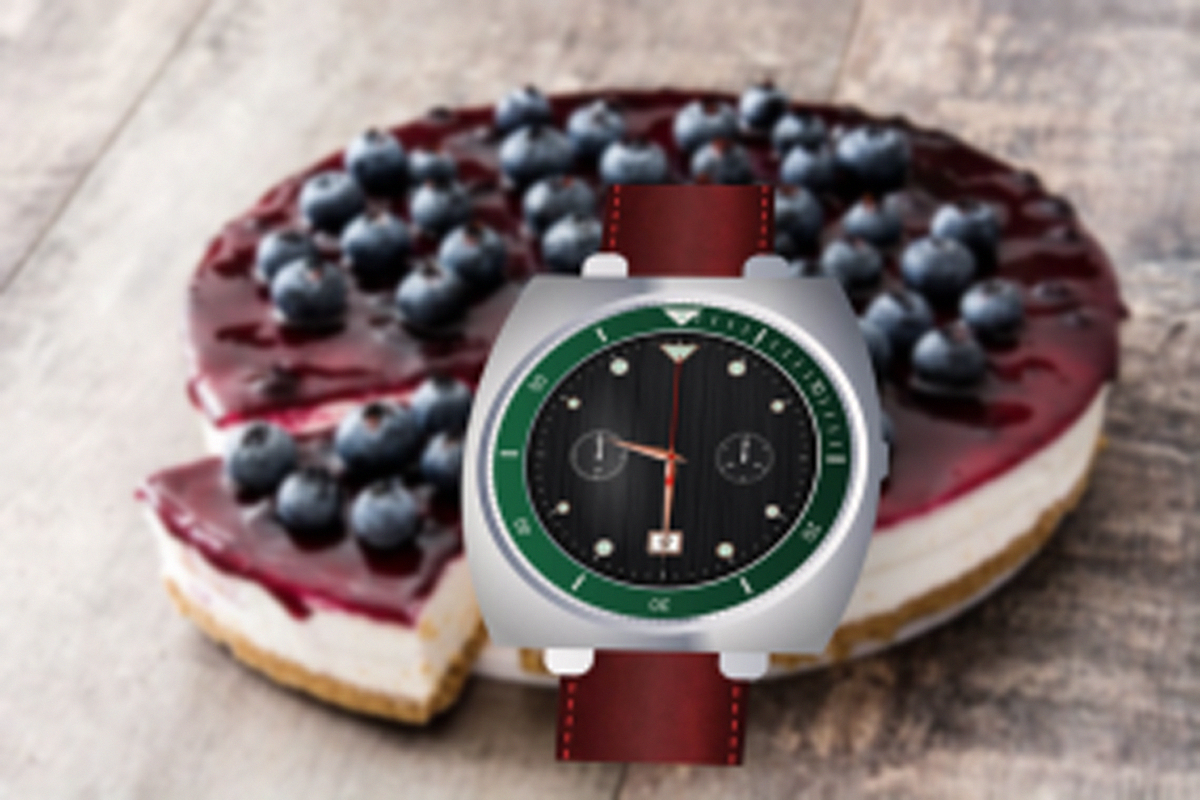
9:30
